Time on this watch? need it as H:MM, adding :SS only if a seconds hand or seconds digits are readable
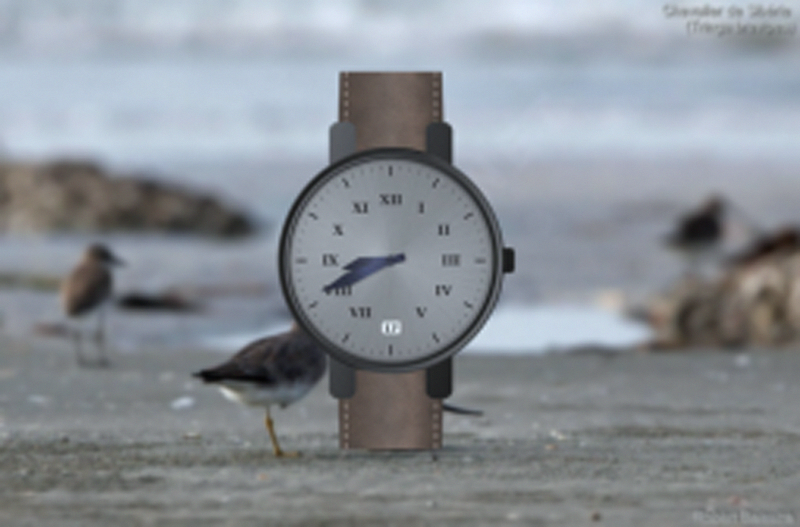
8:41
